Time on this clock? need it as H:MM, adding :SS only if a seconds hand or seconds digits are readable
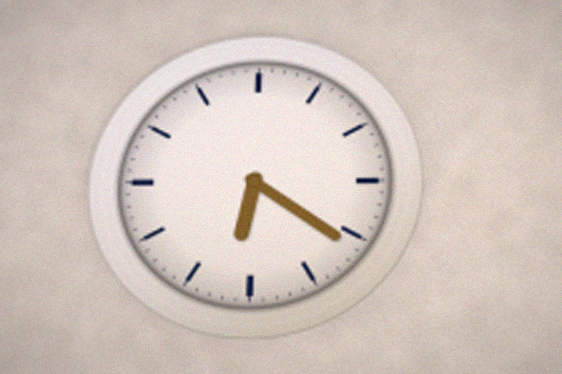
6:21
